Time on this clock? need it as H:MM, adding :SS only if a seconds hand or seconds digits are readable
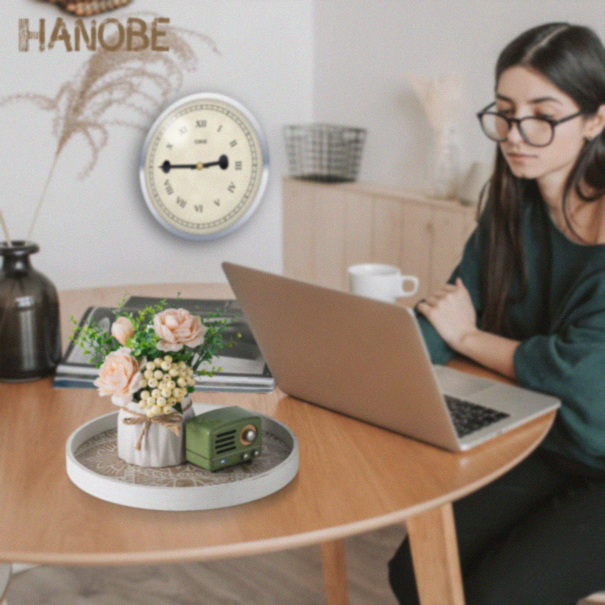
2:45
